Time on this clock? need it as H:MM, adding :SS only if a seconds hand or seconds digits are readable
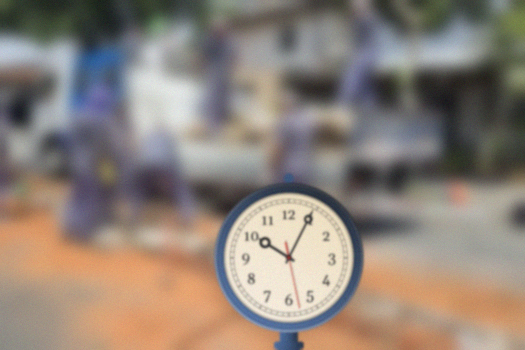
10:04:28
